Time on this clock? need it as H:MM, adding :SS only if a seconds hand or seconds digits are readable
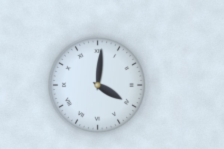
4:01
